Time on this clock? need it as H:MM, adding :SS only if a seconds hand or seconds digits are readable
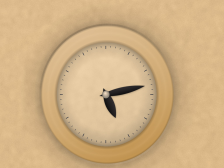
5:13
